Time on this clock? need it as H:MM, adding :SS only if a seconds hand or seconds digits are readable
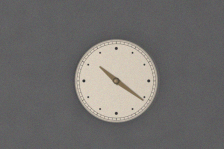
10:21
